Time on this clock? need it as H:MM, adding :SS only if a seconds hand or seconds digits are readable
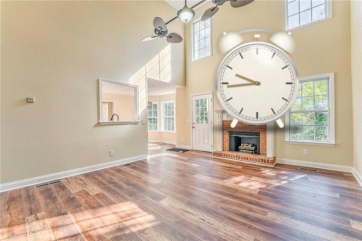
9:44
